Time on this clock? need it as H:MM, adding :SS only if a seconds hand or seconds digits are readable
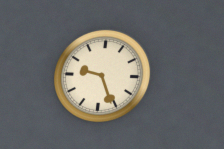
9:26
